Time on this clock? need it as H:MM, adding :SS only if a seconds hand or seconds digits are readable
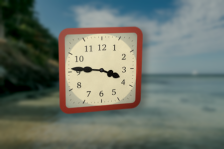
3:46
